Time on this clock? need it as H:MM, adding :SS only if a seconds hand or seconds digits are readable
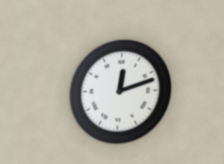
12:12
